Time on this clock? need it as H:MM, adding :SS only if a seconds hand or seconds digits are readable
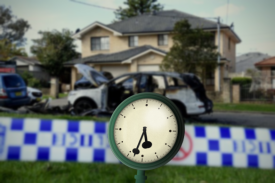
5:33
